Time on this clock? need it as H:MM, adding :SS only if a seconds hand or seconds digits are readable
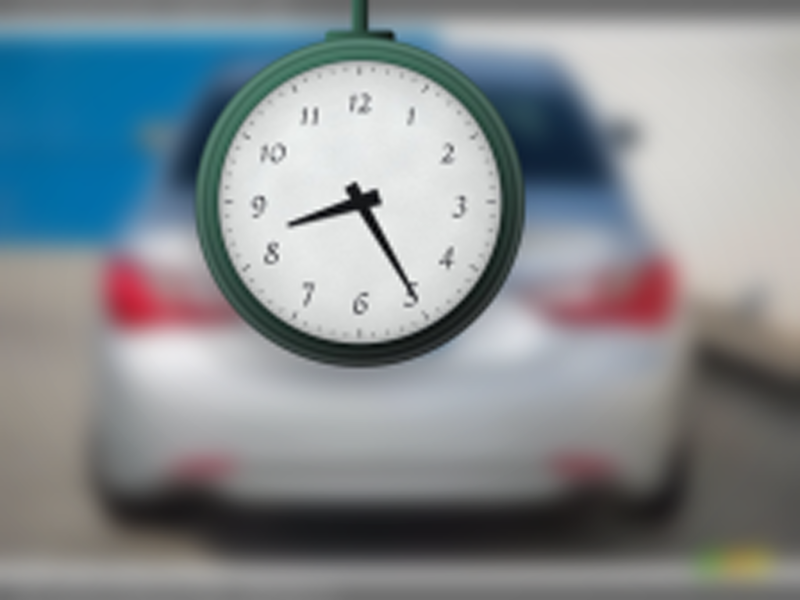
8:25
